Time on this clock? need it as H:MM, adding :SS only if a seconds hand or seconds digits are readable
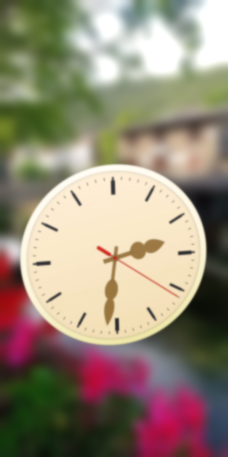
2:31:21
